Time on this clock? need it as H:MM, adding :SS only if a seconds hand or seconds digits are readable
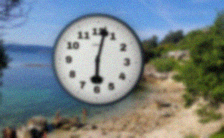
6:02
